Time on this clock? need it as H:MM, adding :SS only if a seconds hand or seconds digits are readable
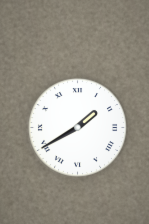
1:40
